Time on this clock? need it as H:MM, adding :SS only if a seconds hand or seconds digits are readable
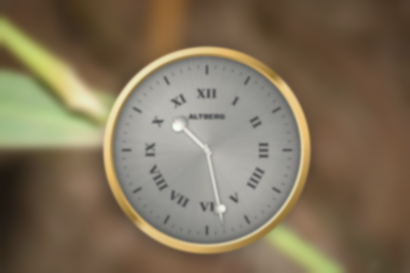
10:28
